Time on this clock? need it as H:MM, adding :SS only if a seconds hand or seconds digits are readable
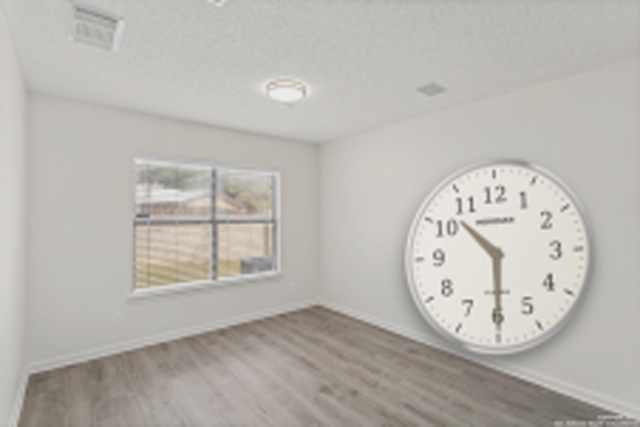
10:30
